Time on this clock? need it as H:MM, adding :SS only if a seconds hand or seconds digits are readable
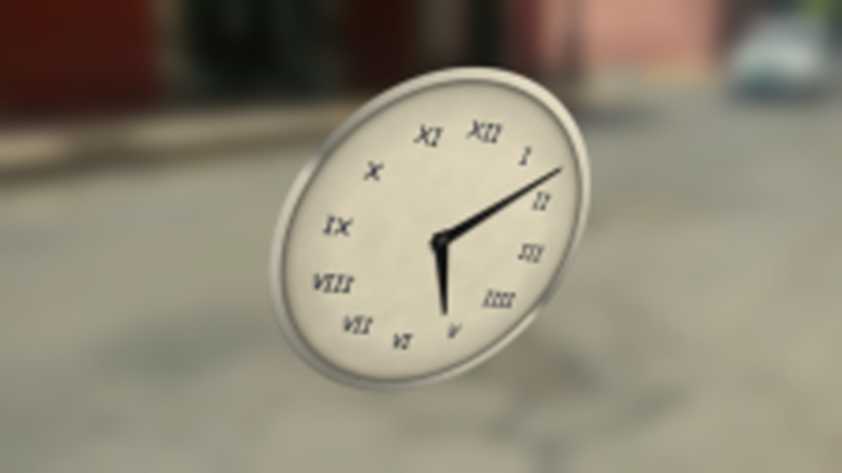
5:08
